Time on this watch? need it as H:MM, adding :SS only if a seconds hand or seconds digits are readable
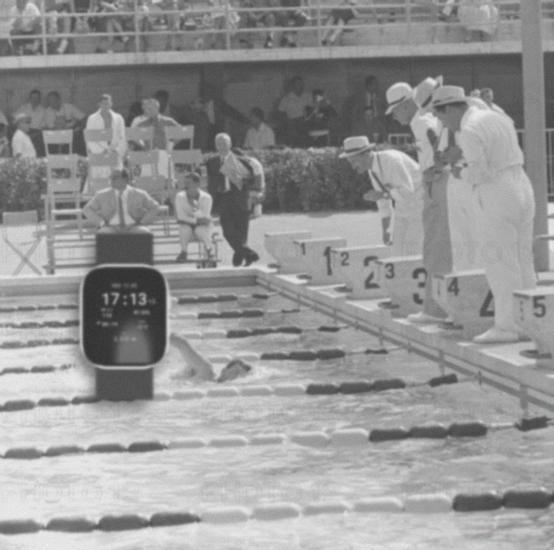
17:13
